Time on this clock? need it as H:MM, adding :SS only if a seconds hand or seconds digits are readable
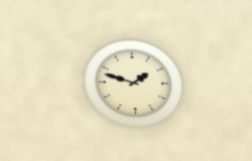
1:48
